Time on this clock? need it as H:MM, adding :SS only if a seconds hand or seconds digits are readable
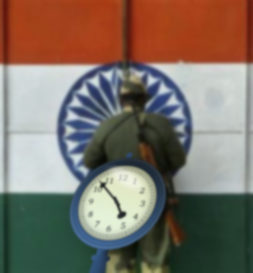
4:52
